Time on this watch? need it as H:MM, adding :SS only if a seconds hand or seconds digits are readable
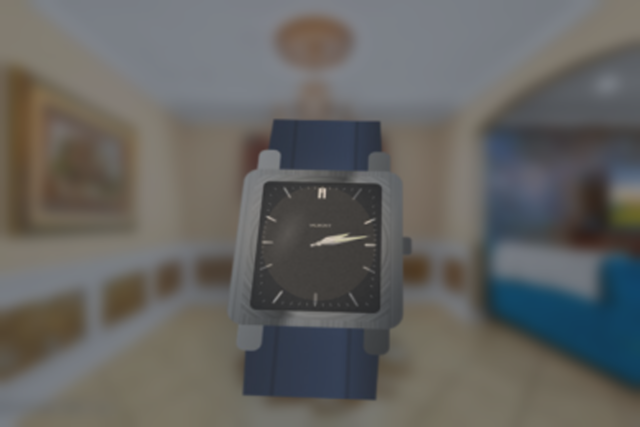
2:13
